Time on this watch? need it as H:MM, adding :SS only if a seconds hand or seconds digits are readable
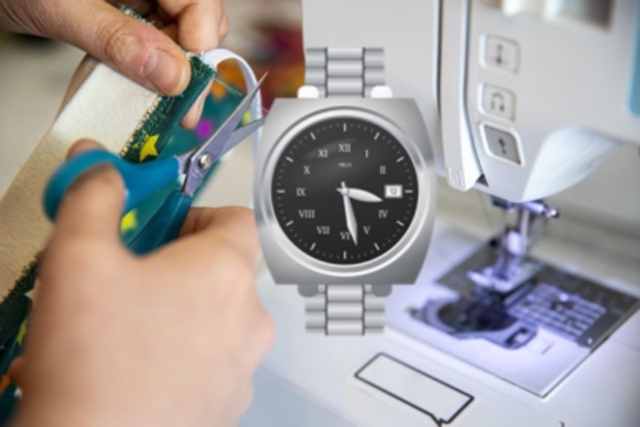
3:28
